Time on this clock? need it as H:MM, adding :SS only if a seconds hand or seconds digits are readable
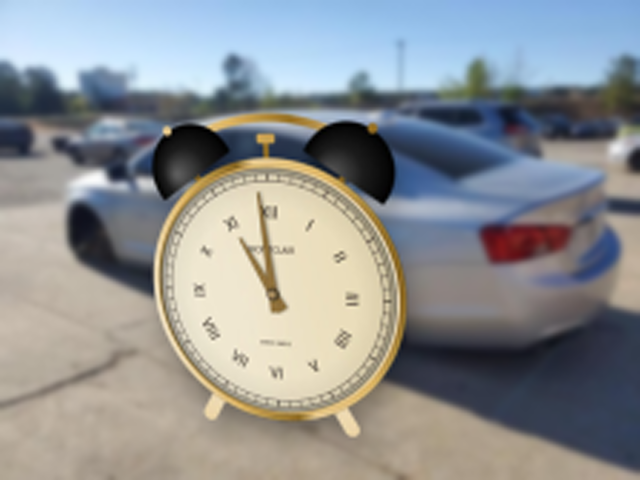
10:59
